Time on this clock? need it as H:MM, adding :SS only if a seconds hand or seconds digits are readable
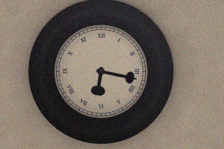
6:17
